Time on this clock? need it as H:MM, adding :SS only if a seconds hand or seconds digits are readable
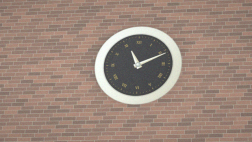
11:11
